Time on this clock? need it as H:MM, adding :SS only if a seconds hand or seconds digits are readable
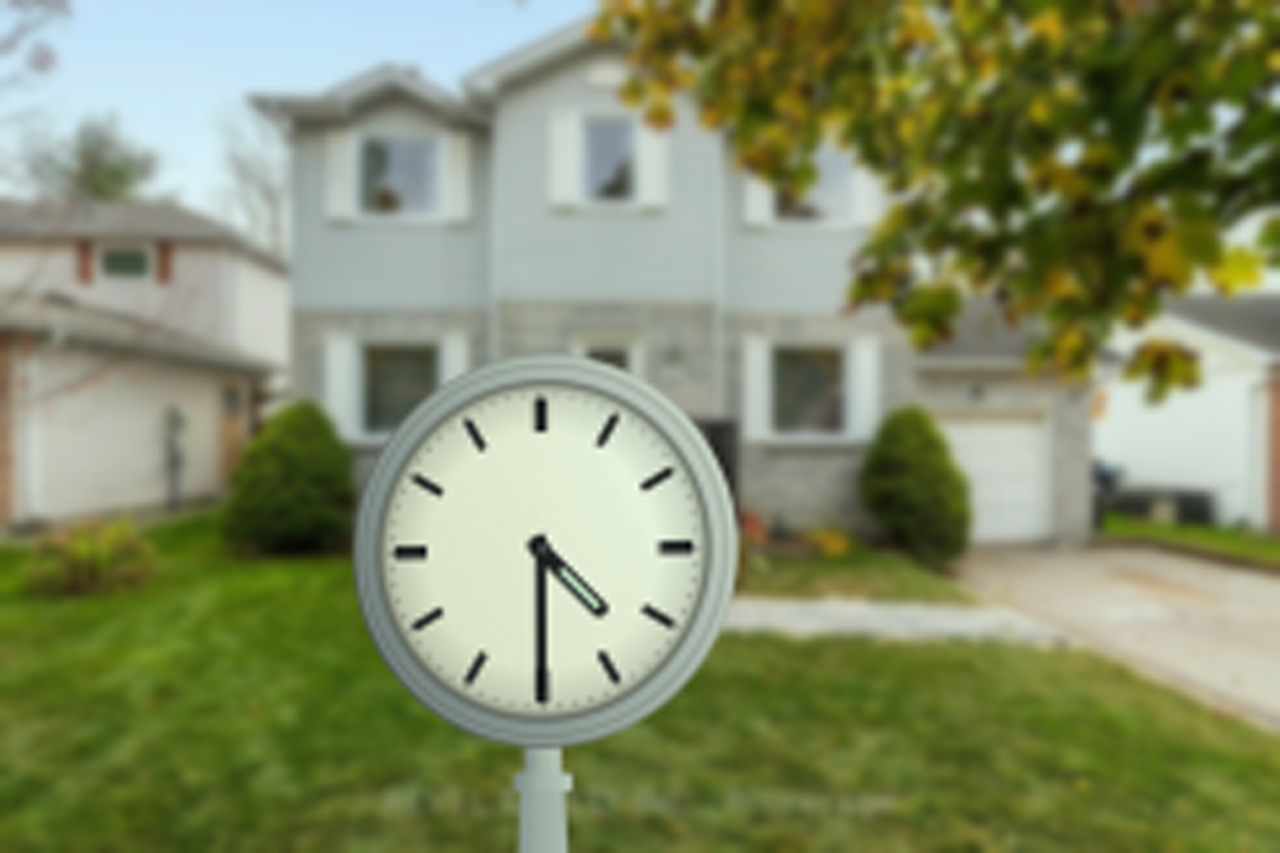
4:30
